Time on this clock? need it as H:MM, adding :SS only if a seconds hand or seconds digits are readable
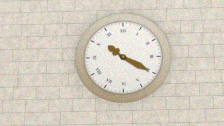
10:20
